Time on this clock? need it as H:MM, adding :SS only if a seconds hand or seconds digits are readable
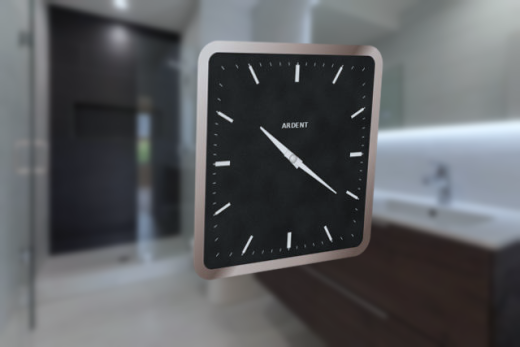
10:21
